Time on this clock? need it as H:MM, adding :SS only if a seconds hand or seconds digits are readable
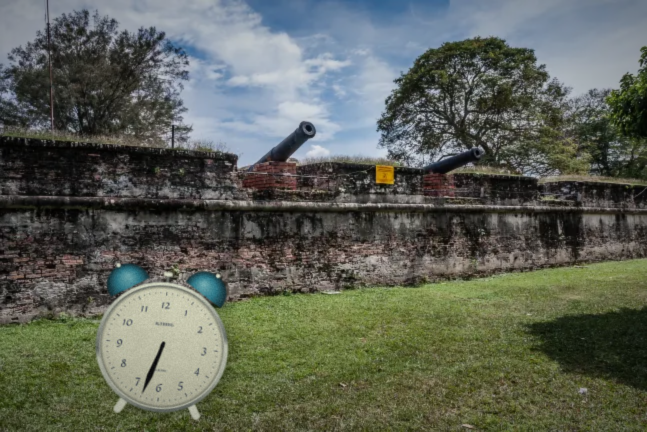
6:33
